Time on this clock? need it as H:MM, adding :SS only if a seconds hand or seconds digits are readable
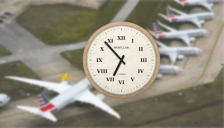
6:53
